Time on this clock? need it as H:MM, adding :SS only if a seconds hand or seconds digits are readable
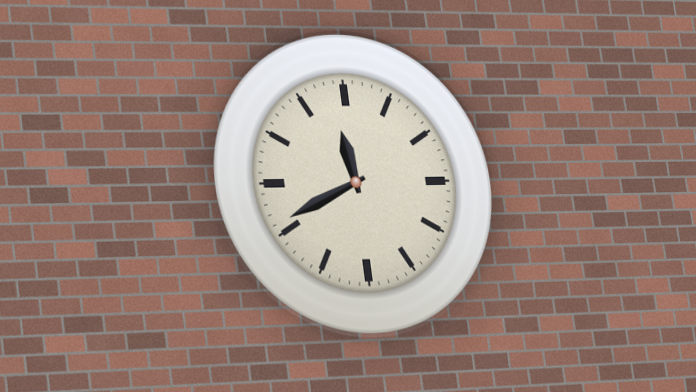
11:41
